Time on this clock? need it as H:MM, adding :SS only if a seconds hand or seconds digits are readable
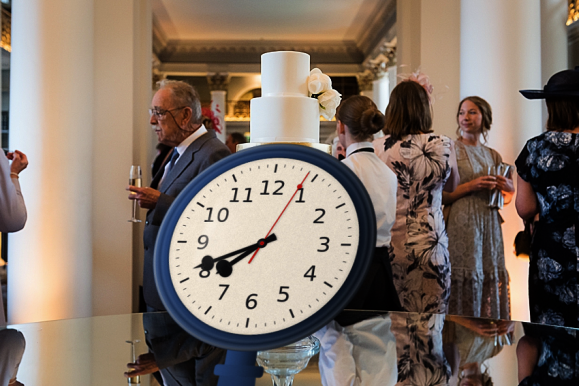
7:41:04
